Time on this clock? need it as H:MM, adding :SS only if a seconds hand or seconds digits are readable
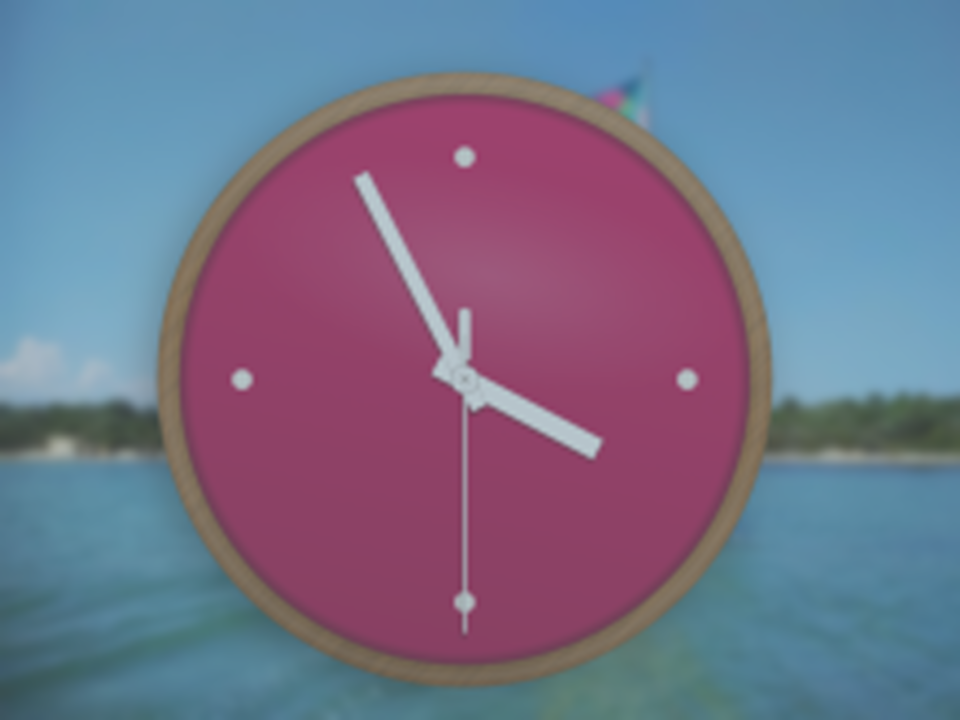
3:55:30
